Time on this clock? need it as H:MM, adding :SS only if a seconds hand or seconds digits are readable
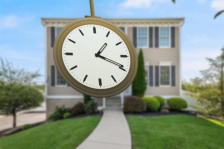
1:19
